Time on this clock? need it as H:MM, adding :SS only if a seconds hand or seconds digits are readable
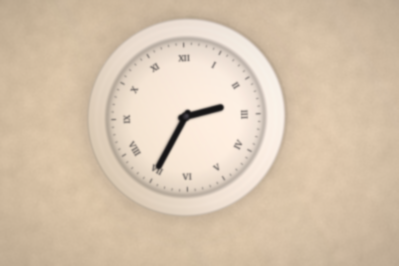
2:35
